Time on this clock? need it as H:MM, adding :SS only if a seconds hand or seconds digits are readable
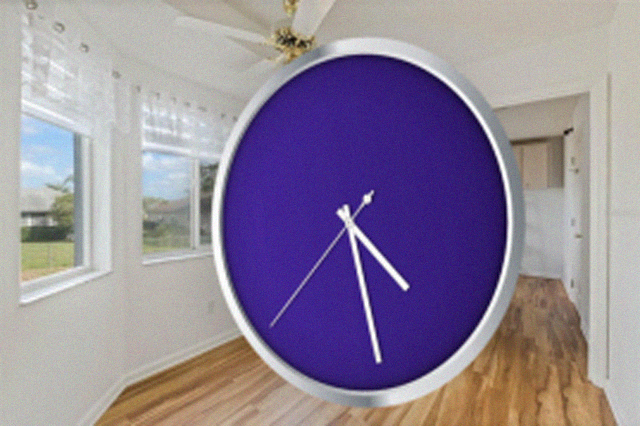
4:27:37
